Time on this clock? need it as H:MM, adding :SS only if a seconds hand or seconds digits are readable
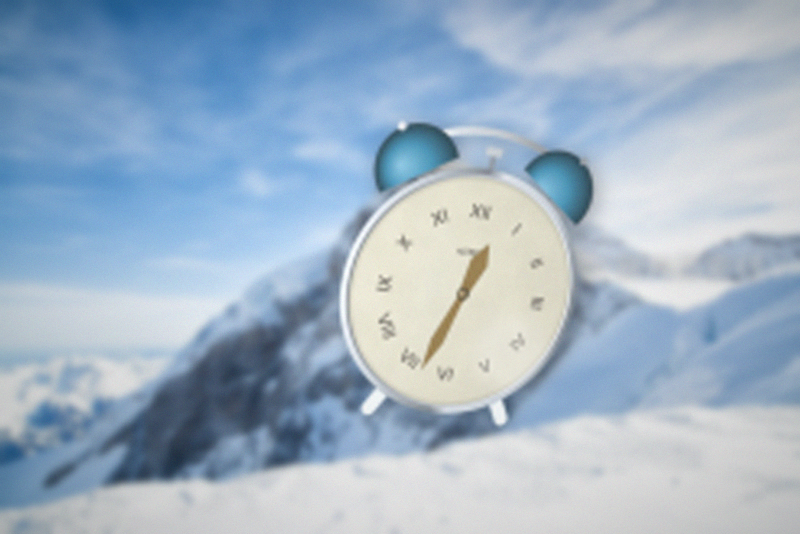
12:33
